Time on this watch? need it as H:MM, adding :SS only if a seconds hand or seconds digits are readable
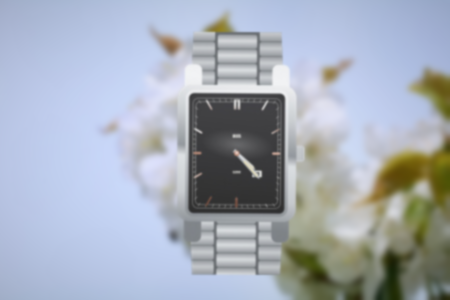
4:23
